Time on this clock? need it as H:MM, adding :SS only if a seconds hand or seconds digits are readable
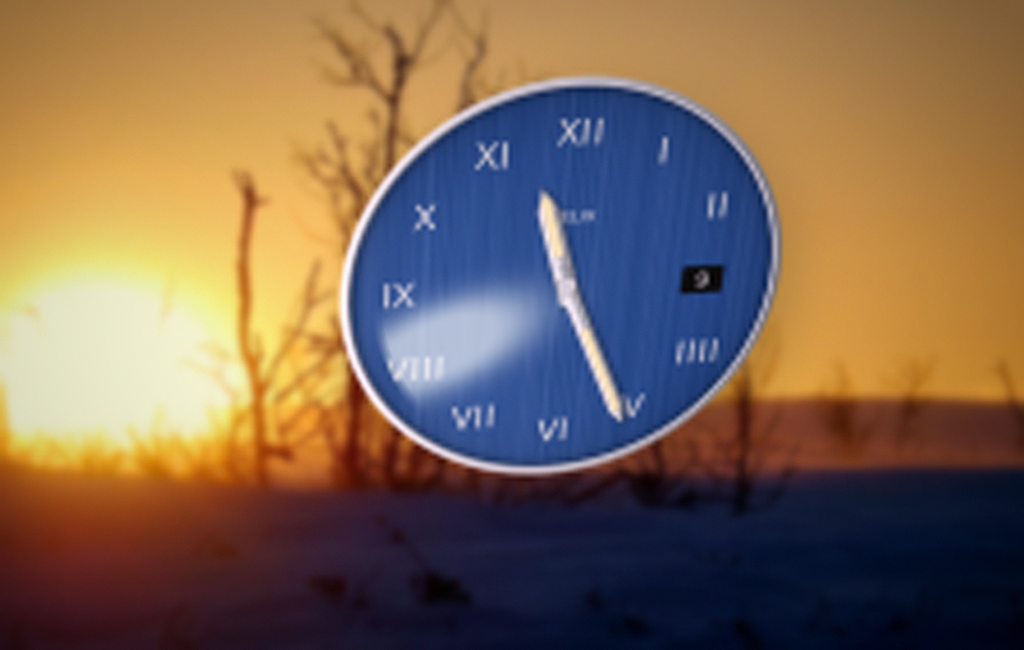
11:26
